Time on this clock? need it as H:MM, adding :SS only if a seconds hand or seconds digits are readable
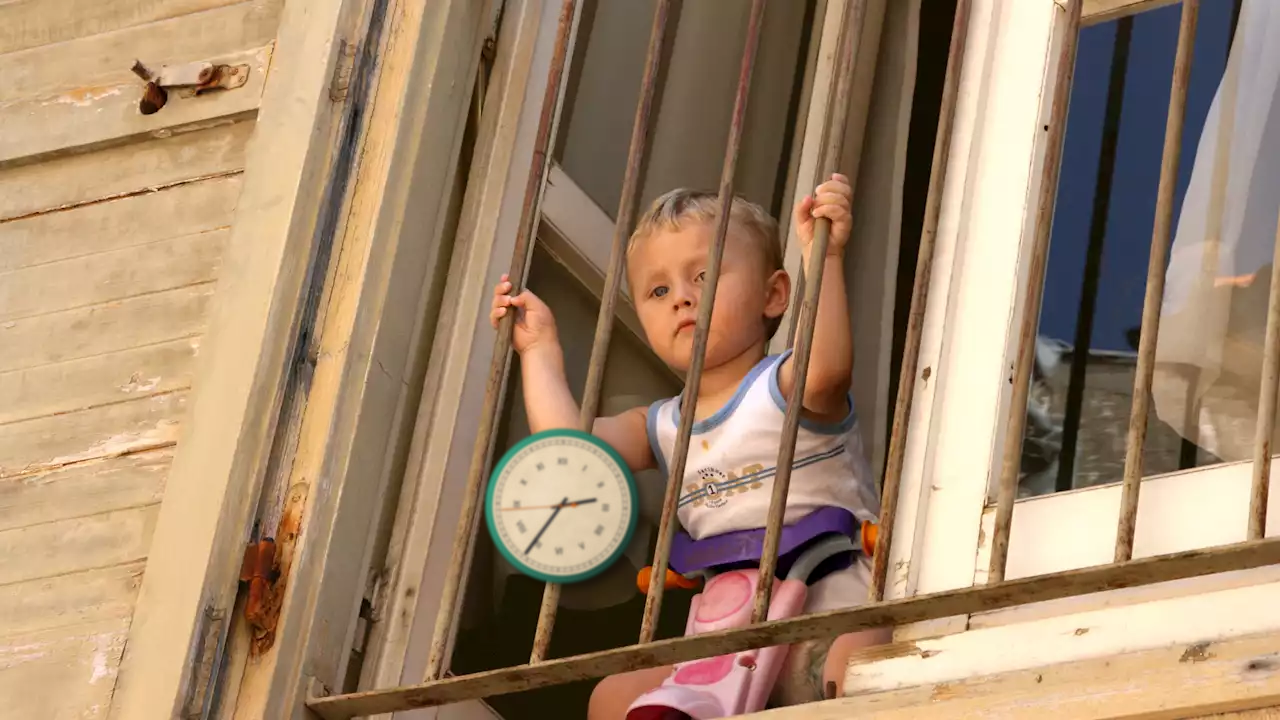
2:35:44
